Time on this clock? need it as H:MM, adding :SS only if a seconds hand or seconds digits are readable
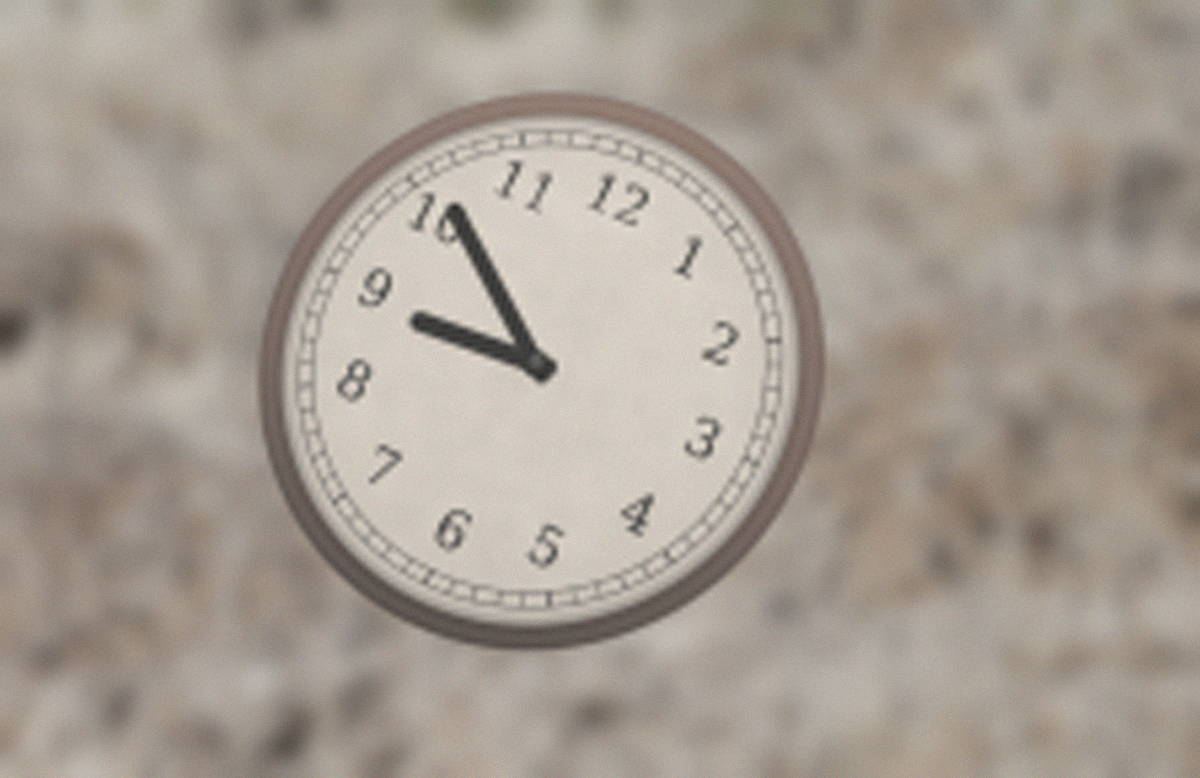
8:51
